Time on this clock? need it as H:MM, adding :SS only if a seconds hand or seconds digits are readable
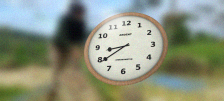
8:39
